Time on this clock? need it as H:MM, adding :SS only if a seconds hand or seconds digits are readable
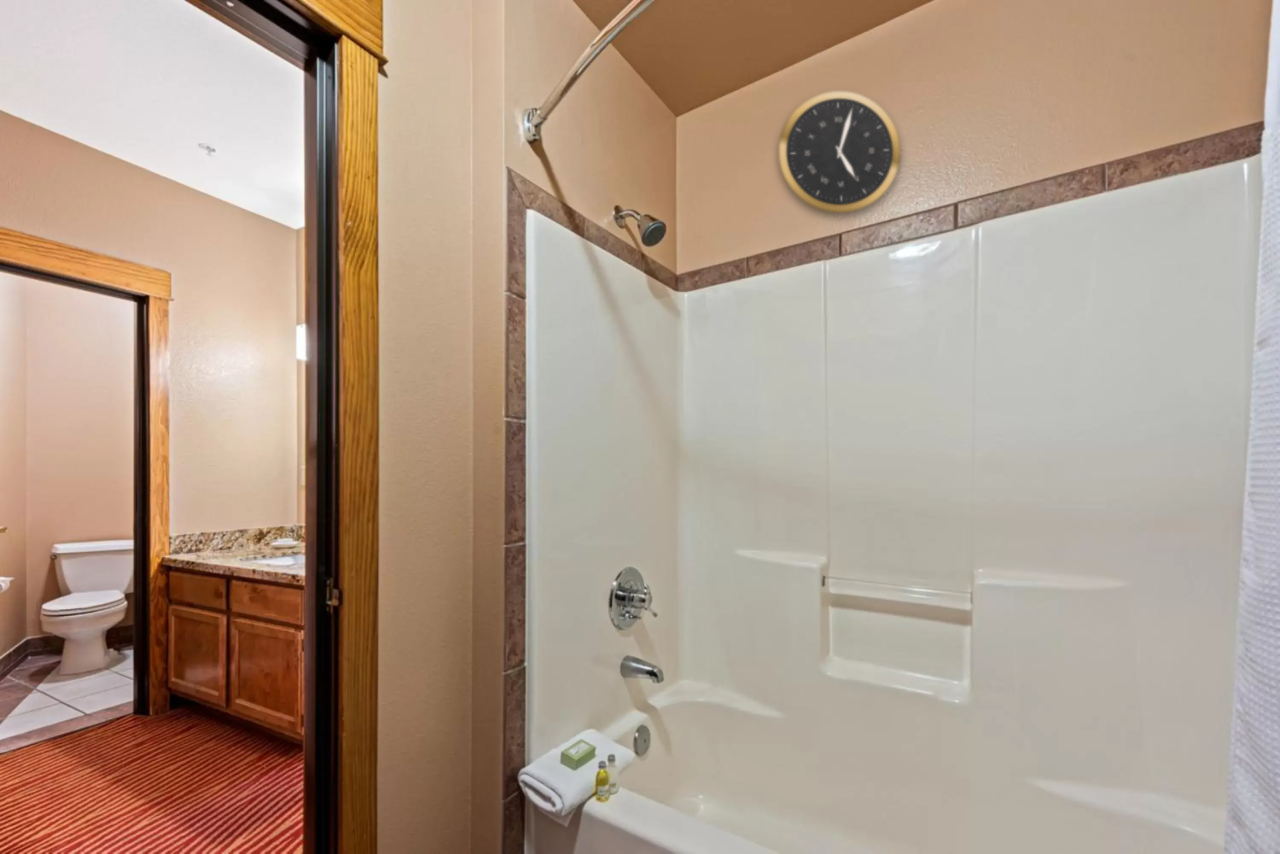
5:03
